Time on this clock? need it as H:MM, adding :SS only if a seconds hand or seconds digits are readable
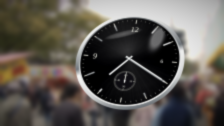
7:20
